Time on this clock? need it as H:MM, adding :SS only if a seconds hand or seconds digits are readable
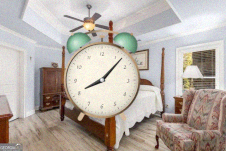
8:07
